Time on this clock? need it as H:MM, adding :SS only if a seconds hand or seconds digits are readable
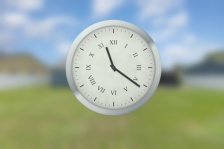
11:21
